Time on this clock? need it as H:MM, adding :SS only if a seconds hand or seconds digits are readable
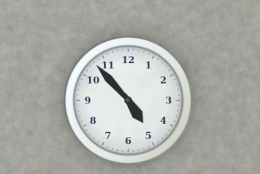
4:53
